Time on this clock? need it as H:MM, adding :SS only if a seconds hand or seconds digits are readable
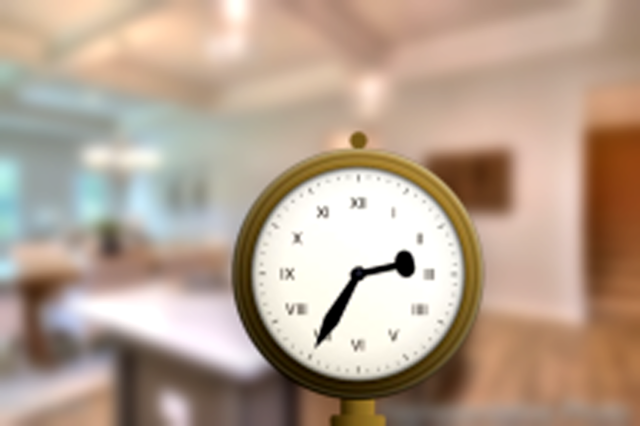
2:35
